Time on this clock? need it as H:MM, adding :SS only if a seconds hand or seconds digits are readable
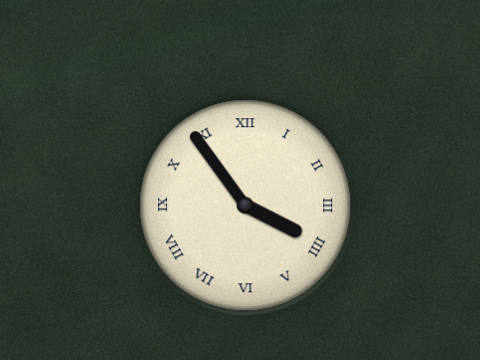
3:54
